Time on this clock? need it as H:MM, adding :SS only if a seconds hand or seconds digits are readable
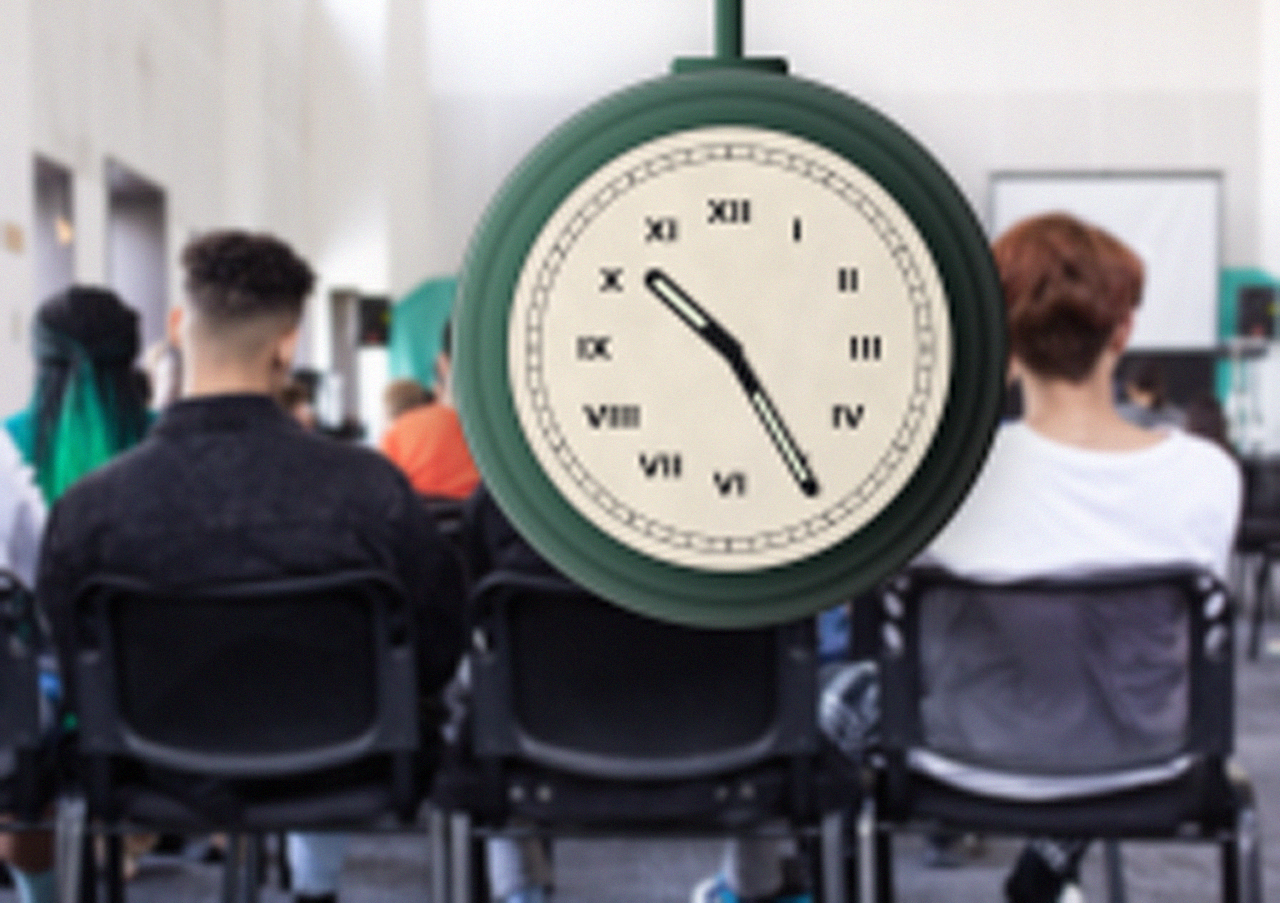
10:25
